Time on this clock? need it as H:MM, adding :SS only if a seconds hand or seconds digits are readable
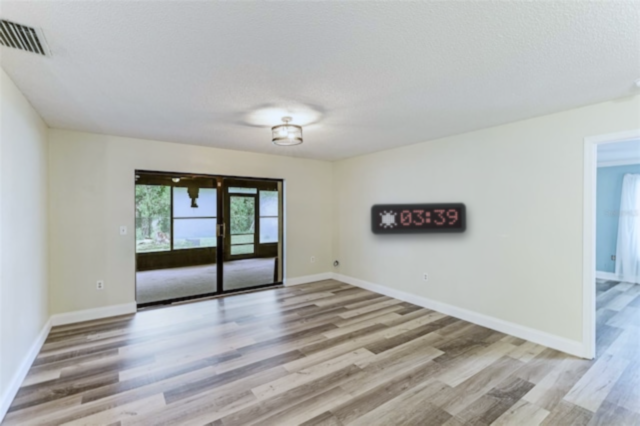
3:39
